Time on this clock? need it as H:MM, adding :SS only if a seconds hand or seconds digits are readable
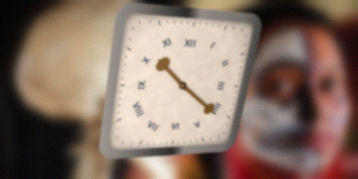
10:21
